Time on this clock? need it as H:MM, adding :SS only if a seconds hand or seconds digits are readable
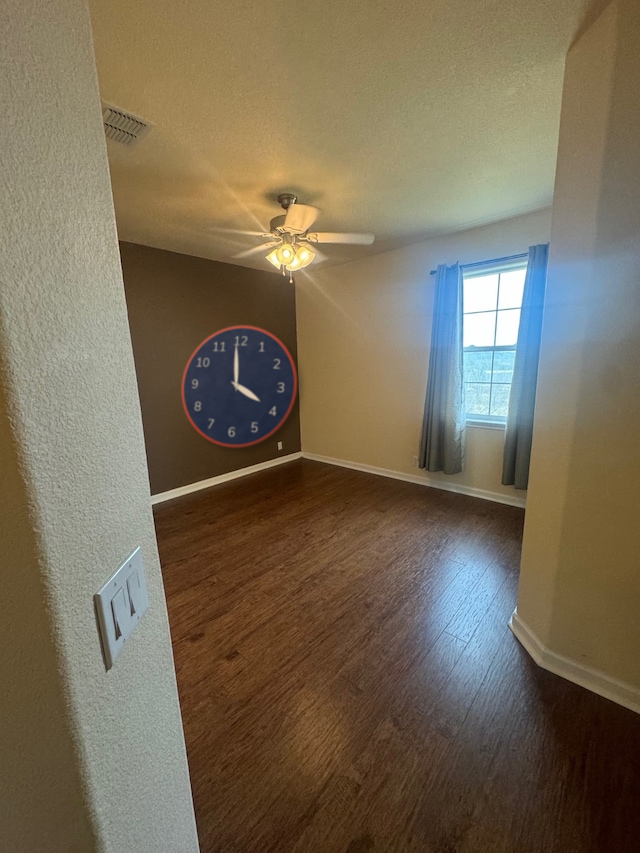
3:59
